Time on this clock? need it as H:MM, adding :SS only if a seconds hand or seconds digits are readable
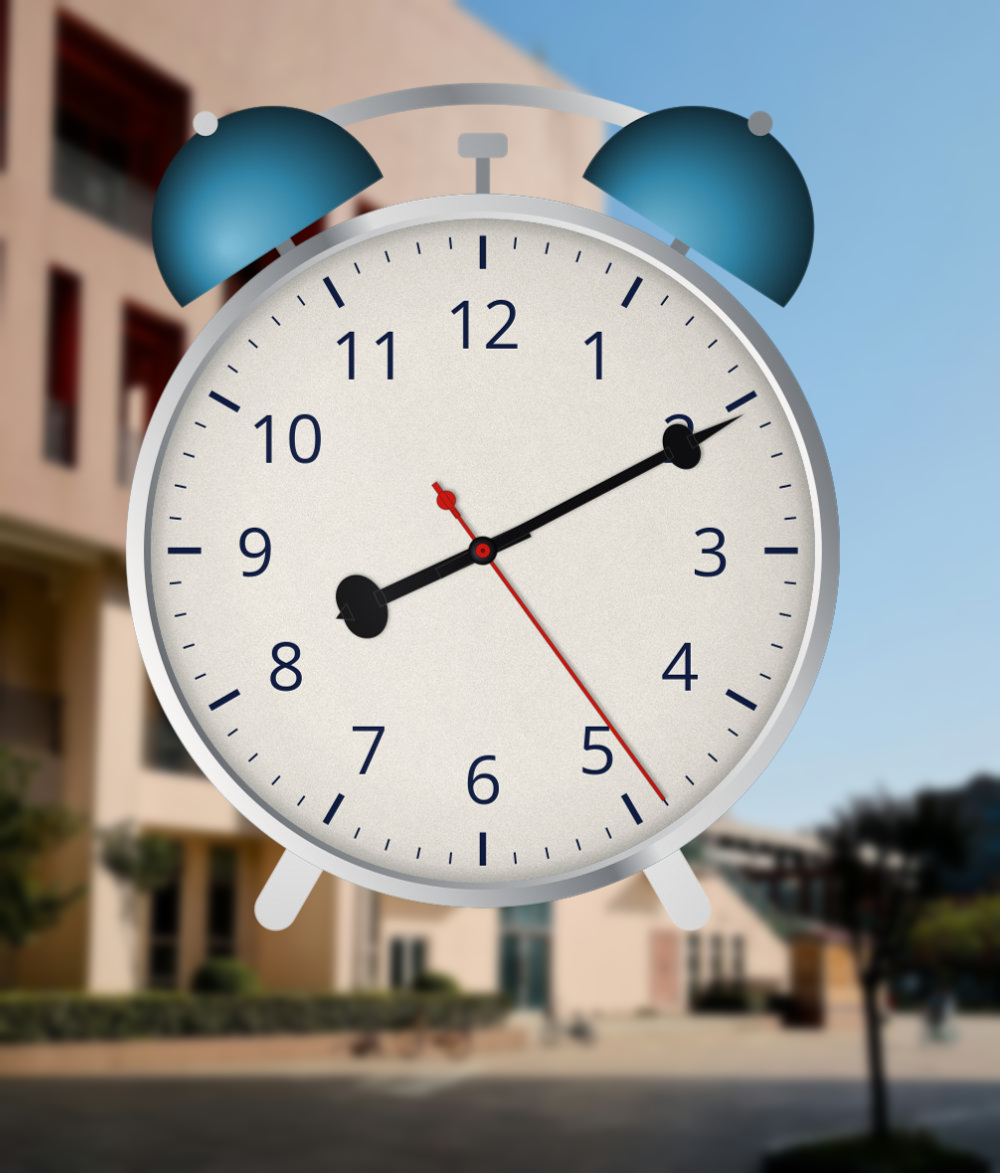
8:10:24
